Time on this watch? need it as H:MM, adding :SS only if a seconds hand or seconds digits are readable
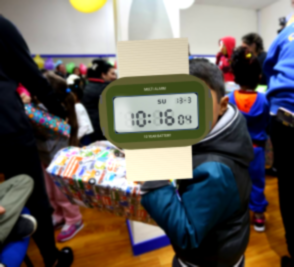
10:16:04
